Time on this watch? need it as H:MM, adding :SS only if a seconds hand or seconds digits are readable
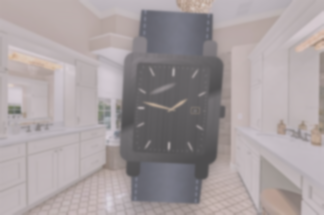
1:47
